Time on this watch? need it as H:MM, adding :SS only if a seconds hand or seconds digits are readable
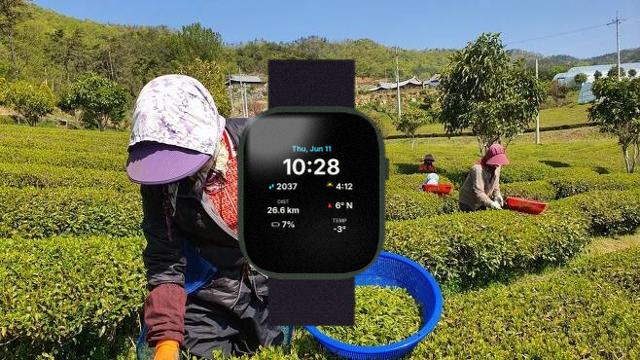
10:28
